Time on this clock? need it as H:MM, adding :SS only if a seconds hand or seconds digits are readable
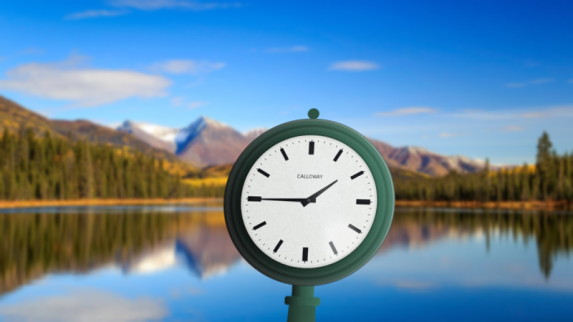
1:45
